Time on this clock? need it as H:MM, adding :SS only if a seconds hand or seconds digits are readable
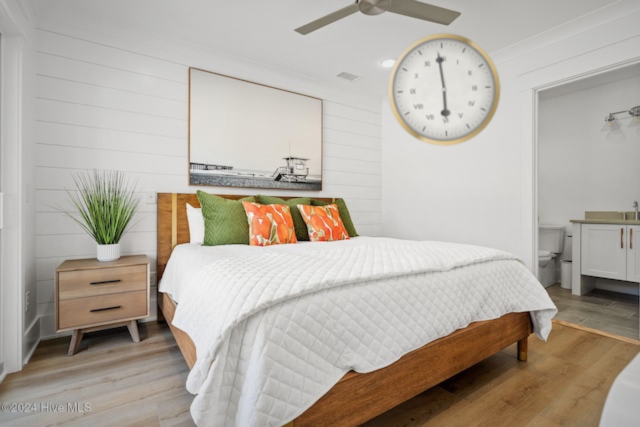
5:59
